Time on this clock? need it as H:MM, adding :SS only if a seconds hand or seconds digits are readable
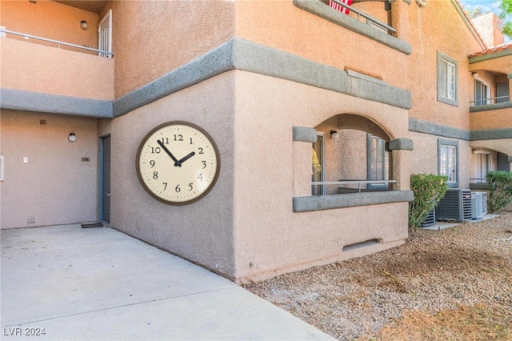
1:53
